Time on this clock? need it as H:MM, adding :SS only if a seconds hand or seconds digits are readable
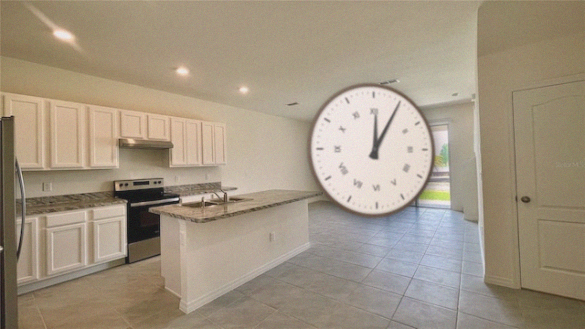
12:05
